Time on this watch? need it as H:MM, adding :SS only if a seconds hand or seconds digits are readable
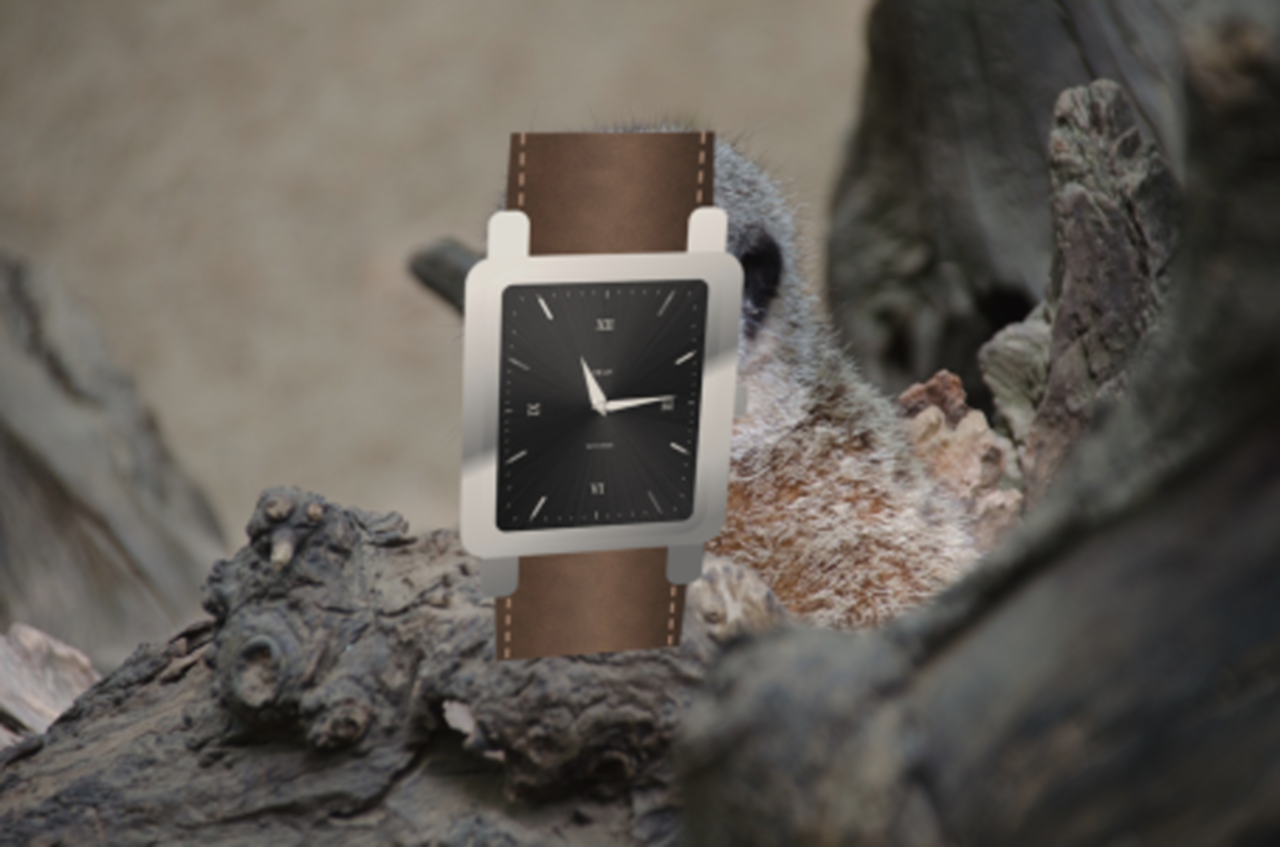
11:14
